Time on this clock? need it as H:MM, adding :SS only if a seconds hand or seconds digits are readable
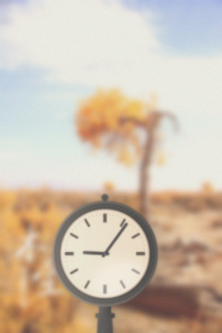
9:06
